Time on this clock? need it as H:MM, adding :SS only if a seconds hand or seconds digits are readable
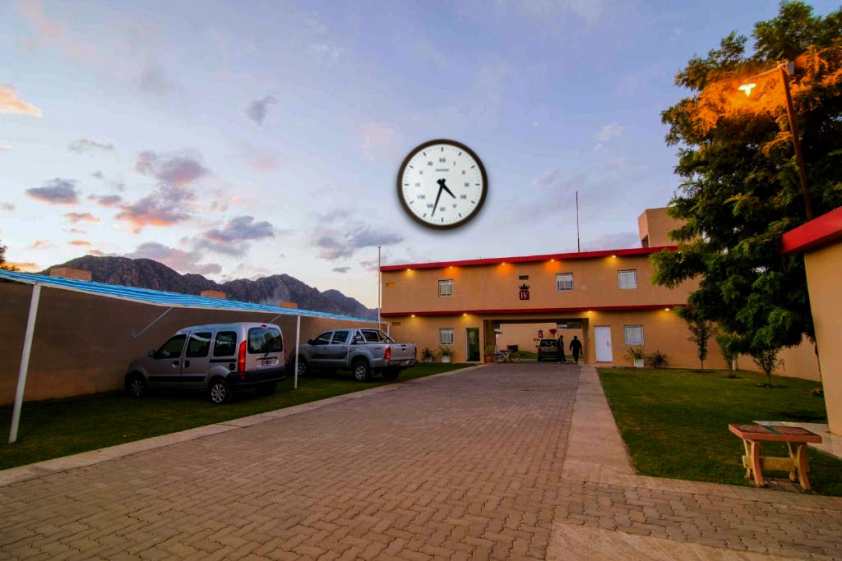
4:33
